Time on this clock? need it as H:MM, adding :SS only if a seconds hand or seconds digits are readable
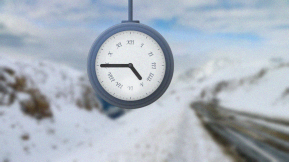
4:45
